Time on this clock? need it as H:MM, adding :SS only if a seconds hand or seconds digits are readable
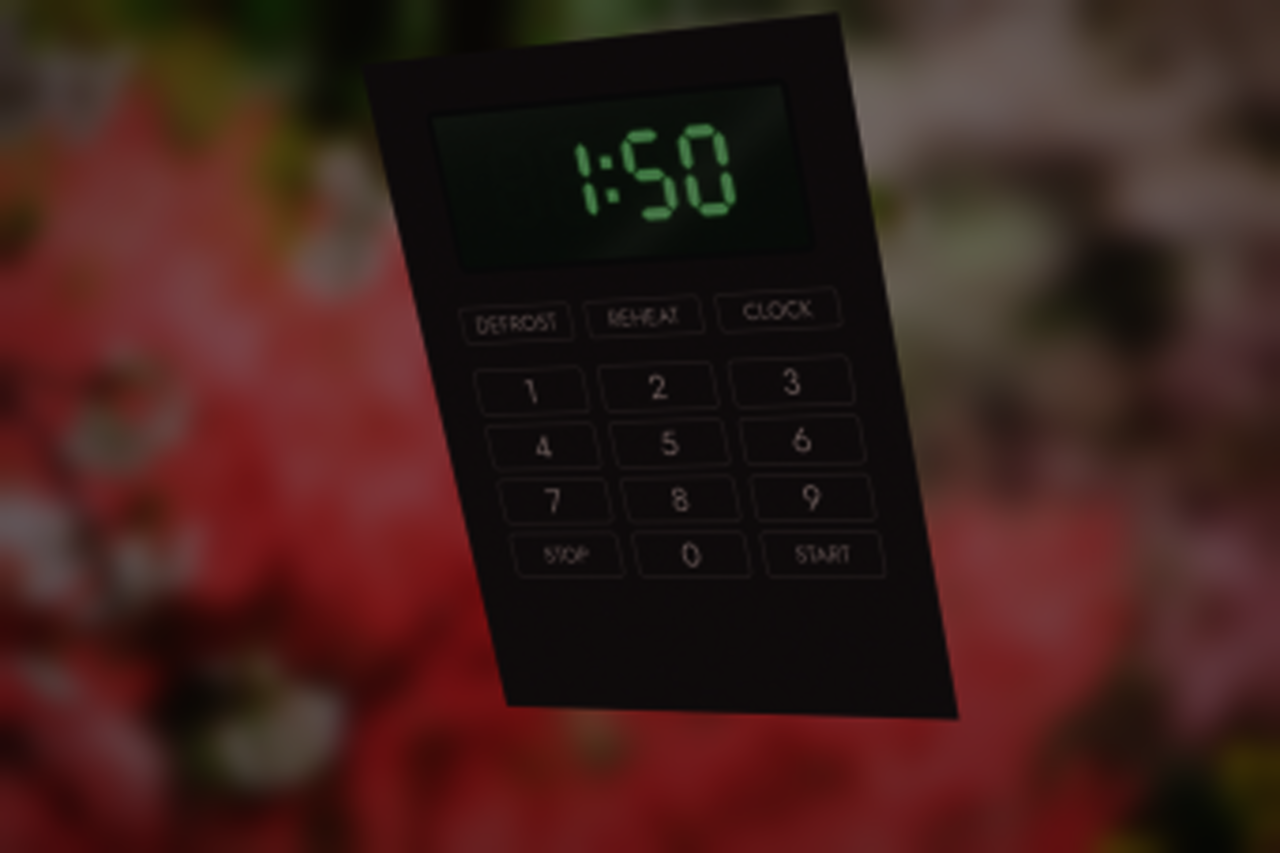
1:50
